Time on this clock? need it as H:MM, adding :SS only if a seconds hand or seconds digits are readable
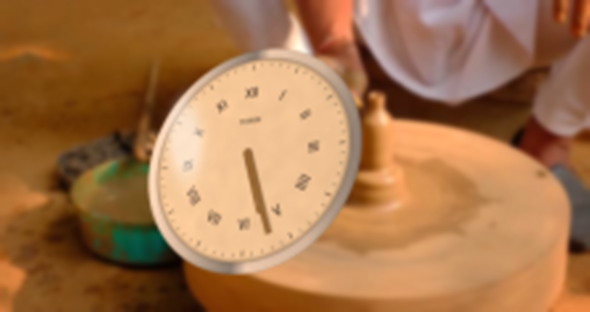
5:27
